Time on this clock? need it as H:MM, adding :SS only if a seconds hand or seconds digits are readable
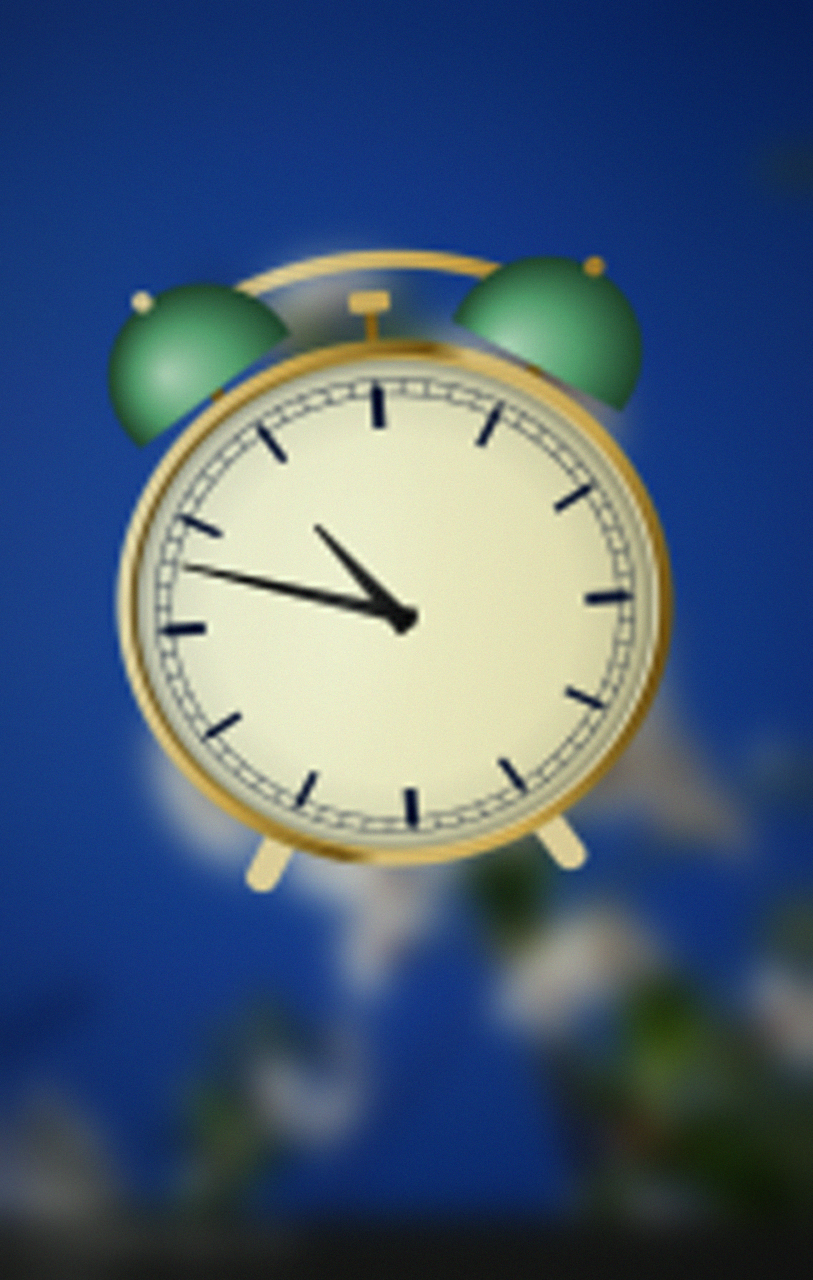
10:48
